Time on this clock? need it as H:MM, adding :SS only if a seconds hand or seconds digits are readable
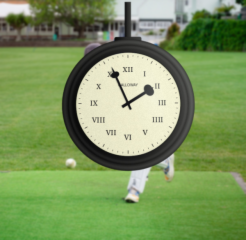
1:56
